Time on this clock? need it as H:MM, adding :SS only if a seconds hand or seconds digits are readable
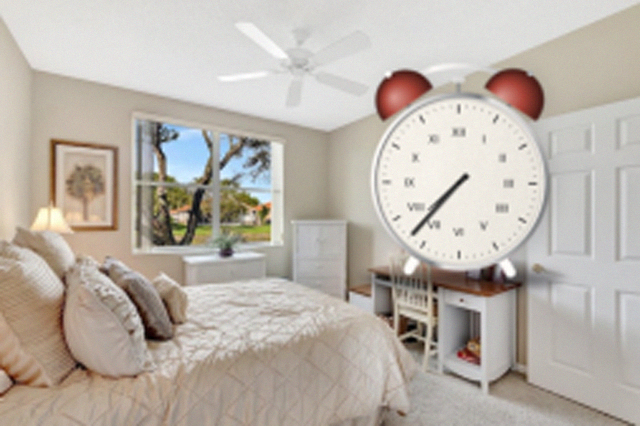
7:37
